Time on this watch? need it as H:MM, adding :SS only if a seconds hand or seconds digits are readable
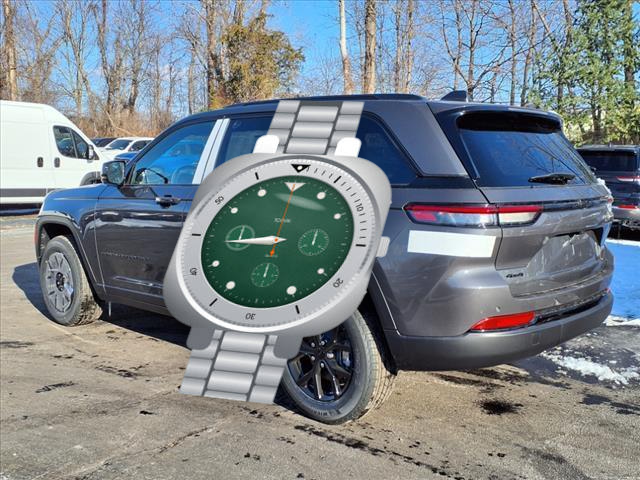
8:44
